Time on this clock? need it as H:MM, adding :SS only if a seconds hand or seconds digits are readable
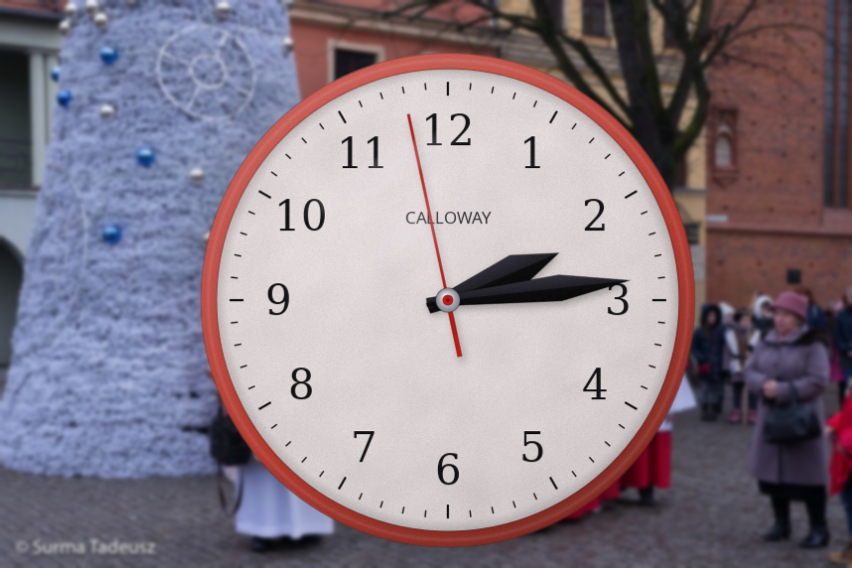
2:13:58
